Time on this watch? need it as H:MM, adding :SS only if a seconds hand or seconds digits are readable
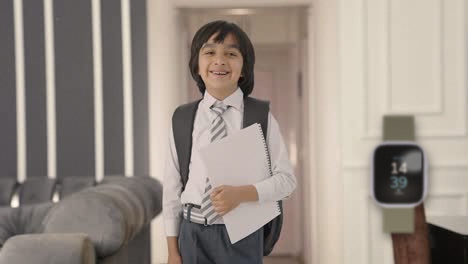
14:39
